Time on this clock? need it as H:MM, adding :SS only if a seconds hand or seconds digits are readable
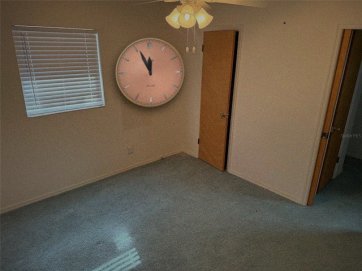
11:56
